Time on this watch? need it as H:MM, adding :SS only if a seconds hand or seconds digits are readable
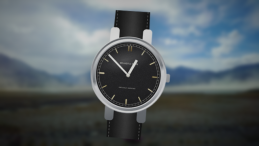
12:52
